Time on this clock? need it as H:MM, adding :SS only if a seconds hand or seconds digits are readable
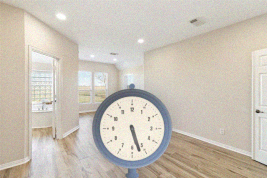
5:27
